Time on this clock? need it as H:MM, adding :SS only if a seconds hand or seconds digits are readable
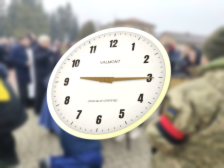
9:15
